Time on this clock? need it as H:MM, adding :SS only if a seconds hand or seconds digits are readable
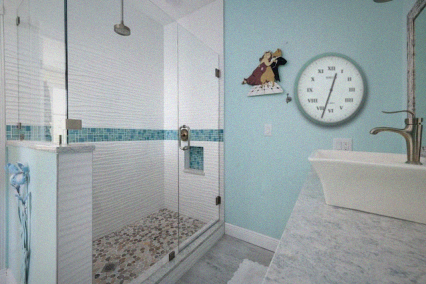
12:33
